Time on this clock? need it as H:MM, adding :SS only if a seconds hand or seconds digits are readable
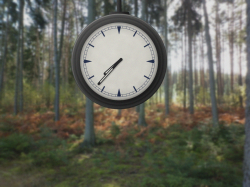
7:37
